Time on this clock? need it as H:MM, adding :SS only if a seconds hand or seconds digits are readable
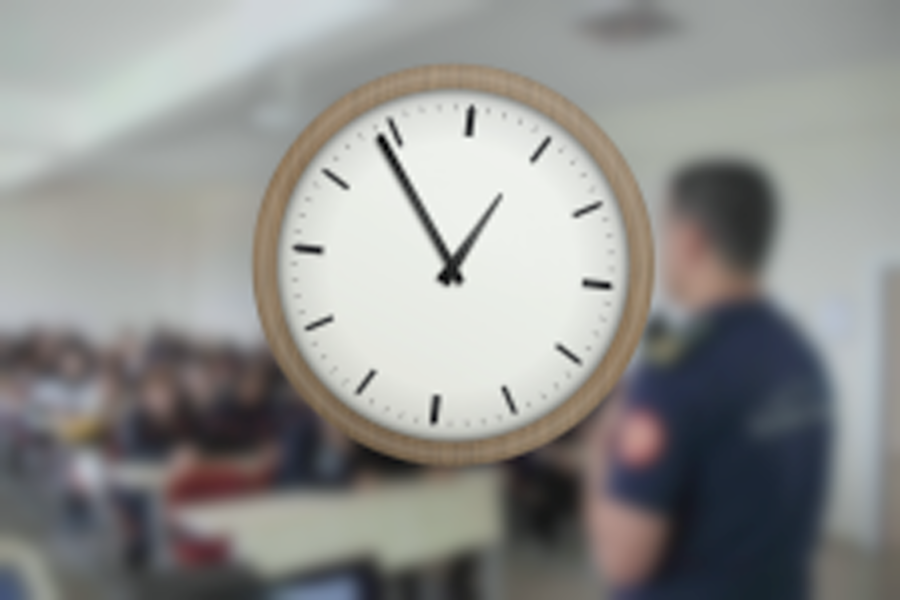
12:54
